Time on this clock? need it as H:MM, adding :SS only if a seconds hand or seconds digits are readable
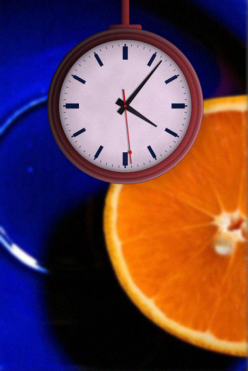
4:06:29
